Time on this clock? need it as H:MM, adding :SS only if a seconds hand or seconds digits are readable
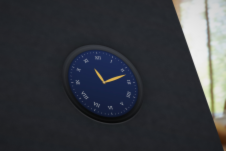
11:12
